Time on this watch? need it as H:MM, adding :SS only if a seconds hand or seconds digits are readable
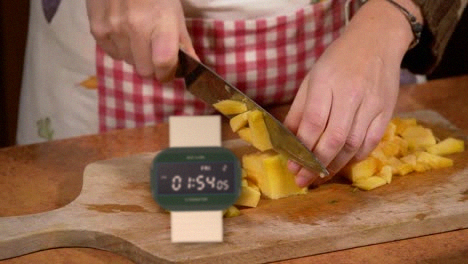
1:54
